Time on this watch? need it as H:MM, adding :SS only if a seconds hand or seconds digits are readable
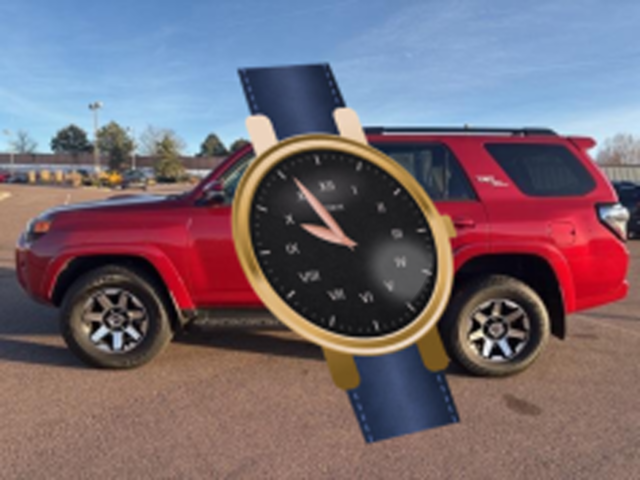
9:56
